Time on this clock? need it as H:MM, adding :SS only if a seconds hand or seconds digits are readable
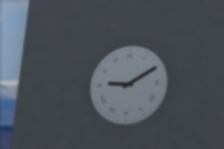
9:10
